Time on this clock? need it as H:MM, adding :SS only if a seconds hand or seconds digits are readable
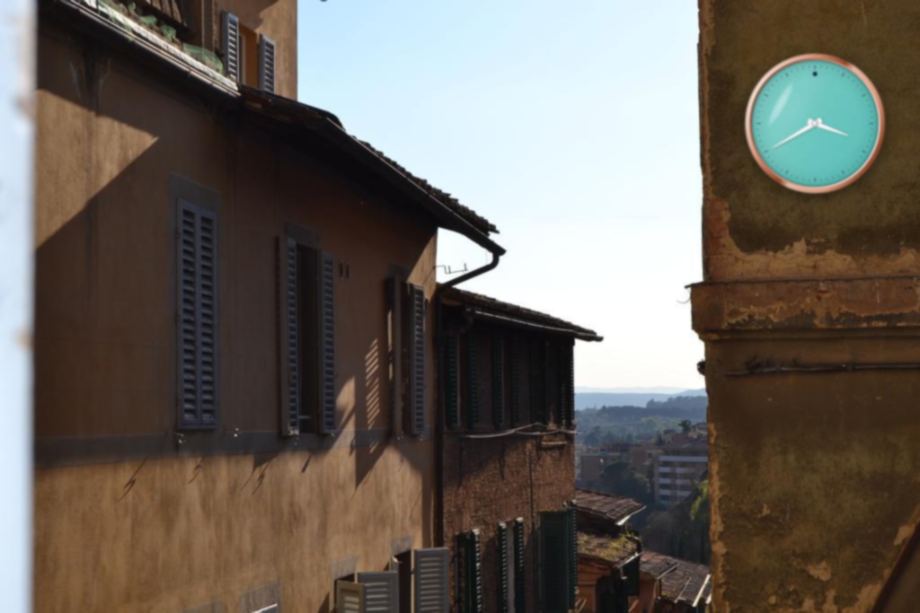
3:40
